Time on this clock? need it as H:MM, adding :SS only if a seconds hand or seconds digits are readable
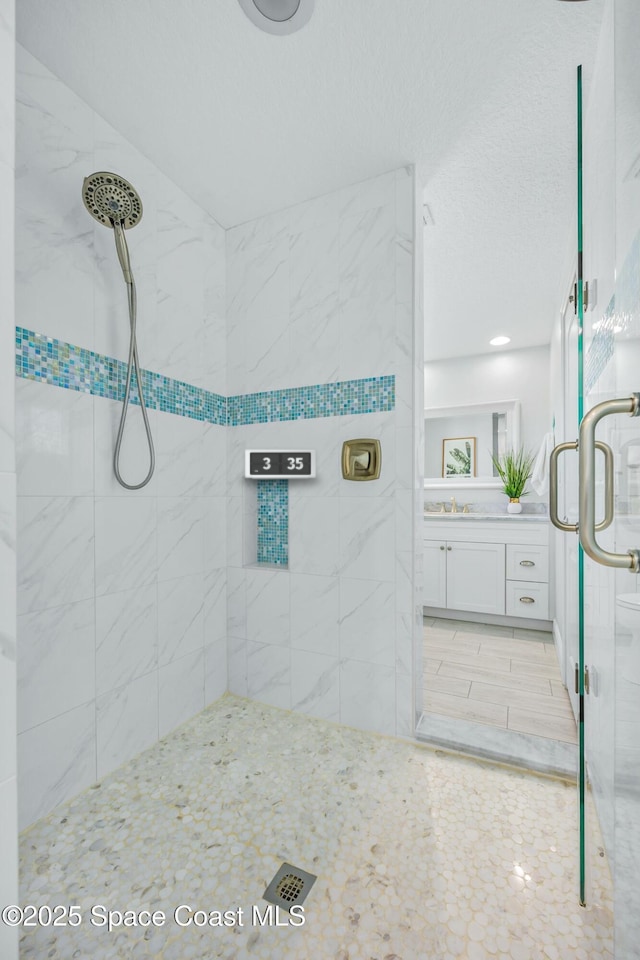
3:35
